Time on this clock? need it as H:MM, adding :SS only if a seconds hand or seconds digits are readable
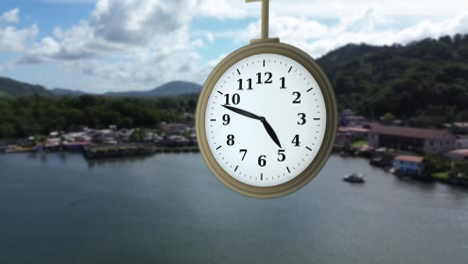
4:48
